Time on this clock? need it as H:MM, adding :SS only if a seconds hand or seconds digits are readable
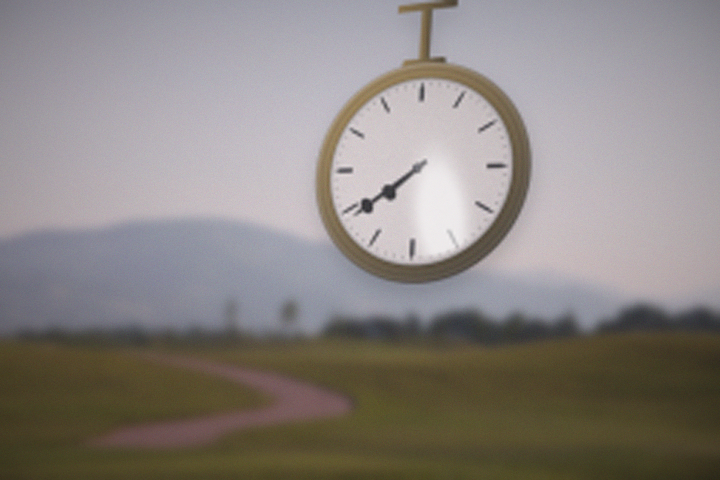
7:39
